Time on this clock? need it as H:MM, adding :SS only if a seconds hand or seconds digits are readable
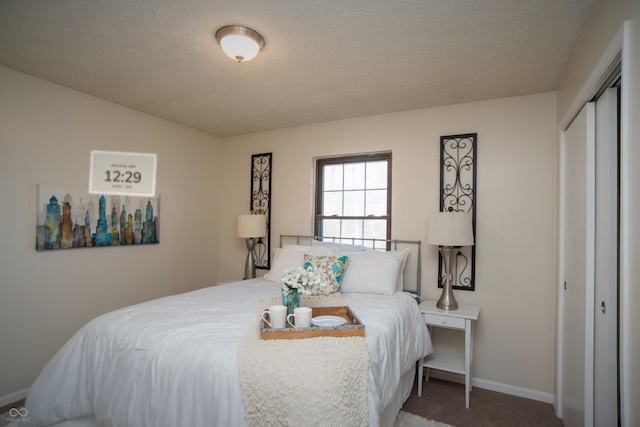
12:29
